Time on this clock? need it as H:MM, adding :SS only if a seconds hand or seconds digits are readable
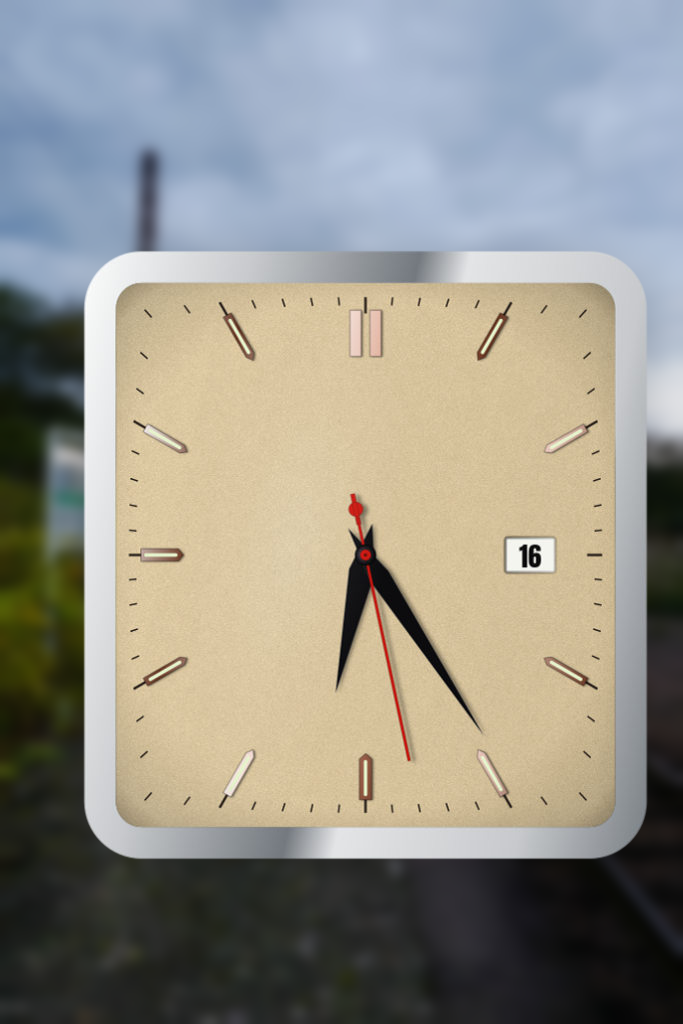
6:24:28
